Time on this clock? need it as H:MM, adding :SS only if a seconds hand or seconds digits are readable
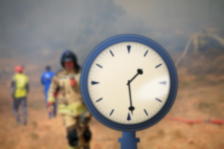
1:29
